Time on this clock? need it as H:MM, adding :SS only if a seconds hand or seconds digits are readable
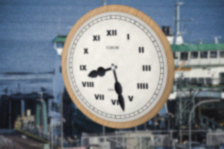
8:28
